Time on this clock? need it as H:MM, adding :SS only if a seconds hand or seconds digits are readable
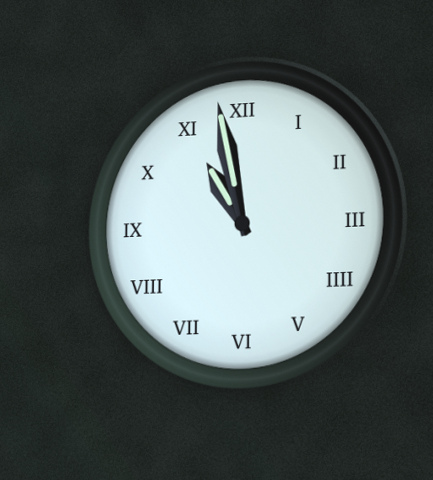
10:58
